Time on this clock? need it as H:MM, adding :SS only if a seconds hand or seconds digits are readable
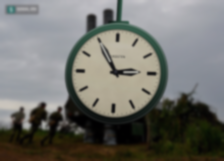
2:55
